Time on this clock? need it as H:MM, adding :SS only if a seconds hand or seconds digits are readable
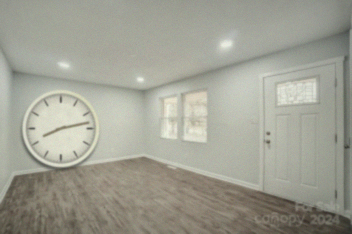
8:13
